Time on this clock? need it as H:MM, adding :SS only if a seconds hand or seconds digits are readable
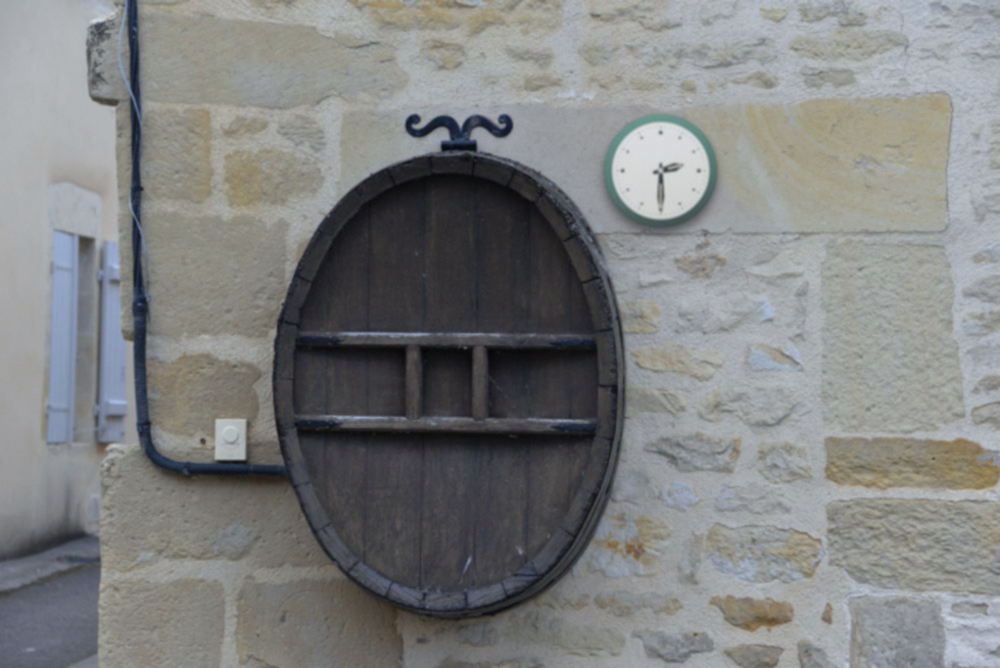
2:30
